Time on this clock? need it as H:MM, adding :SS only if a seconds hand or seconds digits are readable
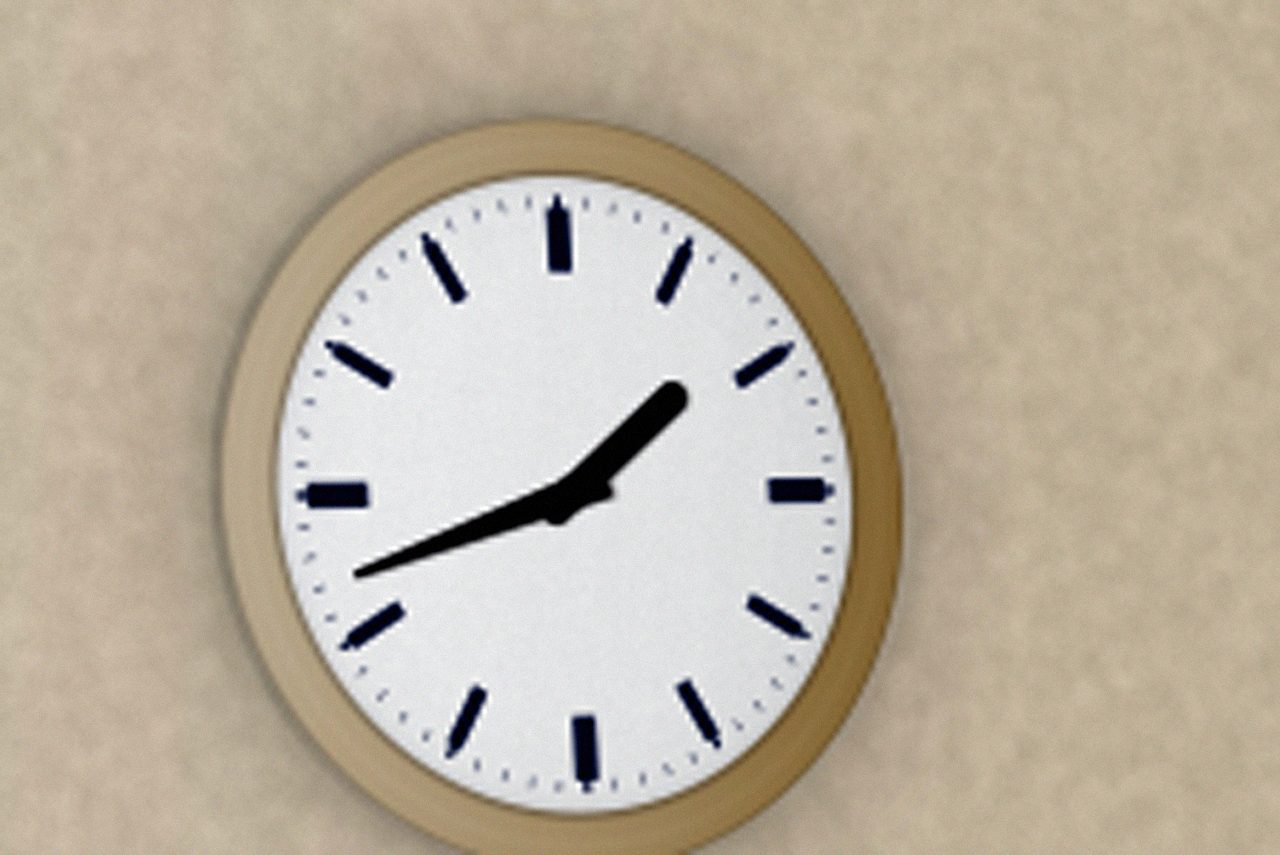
1:42
